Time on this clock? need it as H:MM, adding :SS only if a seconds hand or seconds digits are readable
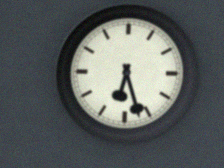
6:27
